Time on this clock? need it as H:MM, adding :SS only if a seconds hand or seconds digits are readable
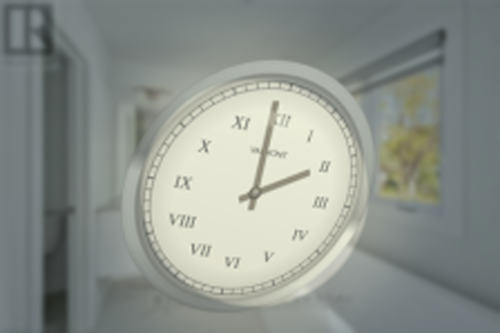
1:59
